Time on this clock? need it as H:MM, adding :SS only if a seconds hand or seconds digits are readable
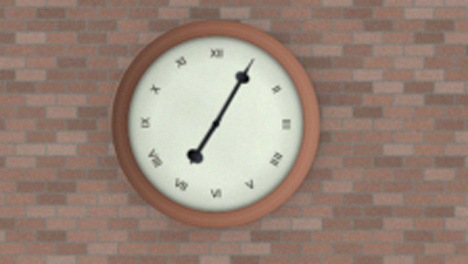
7:05
